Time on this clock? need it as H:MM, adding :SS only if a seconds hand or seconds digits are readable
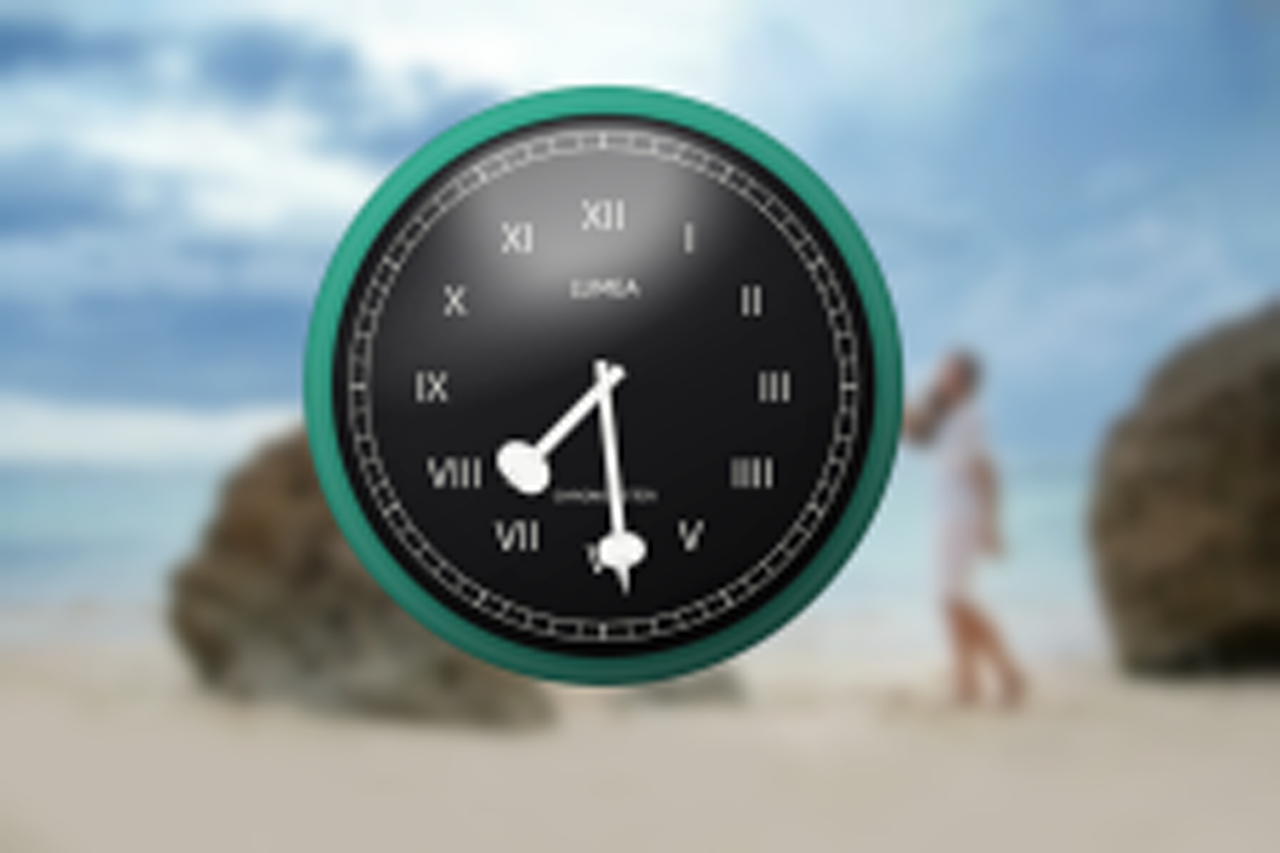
7:29
